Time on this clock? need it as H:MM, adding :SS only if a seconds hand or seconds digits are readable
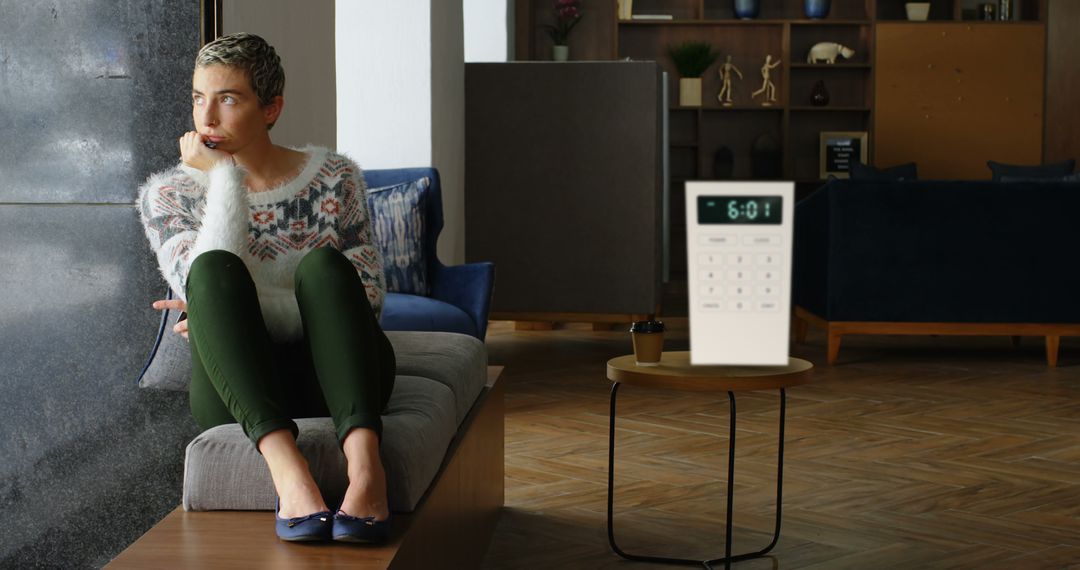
6:01
